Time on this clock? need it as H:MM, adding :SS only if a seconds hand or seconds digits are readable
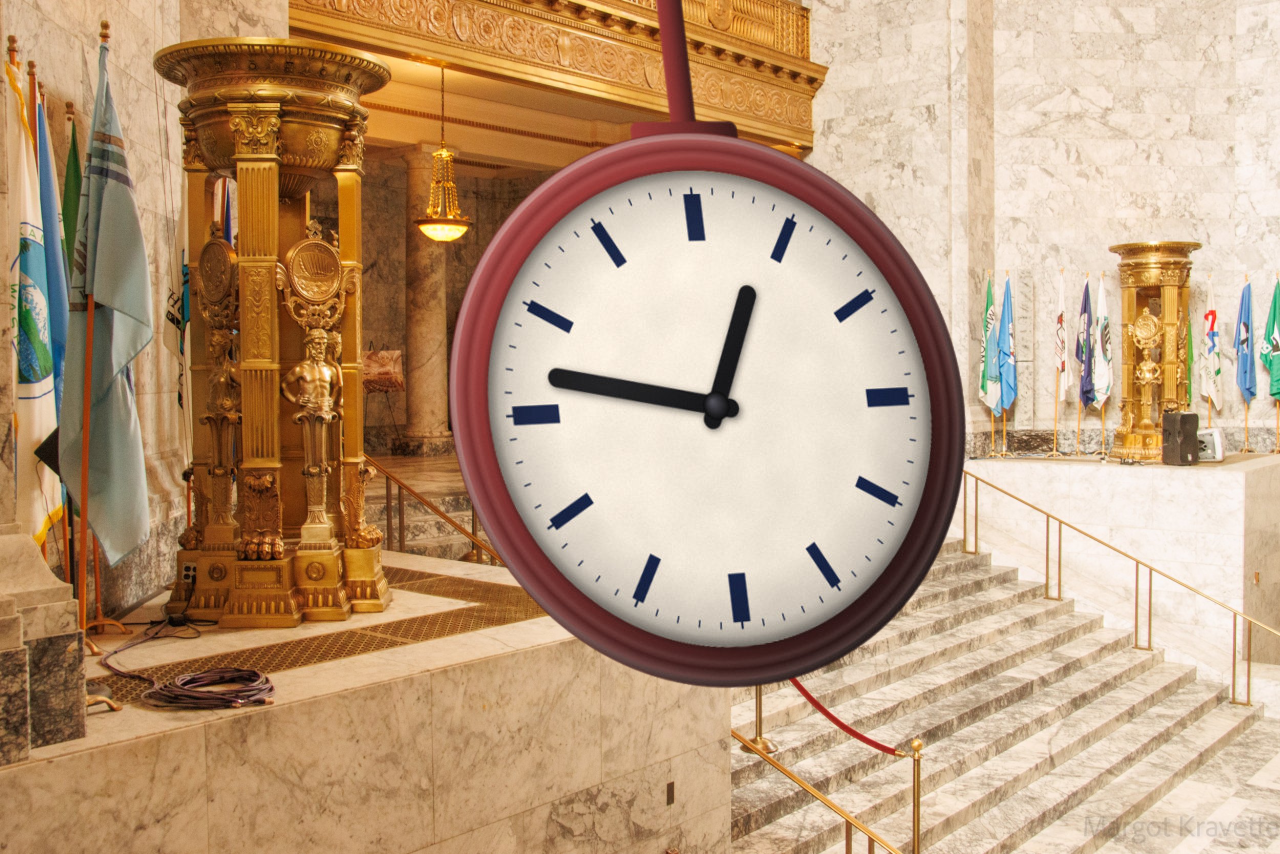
12:47
